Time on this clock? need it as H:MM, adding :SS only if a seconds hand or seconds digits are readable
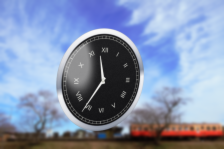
11:36
